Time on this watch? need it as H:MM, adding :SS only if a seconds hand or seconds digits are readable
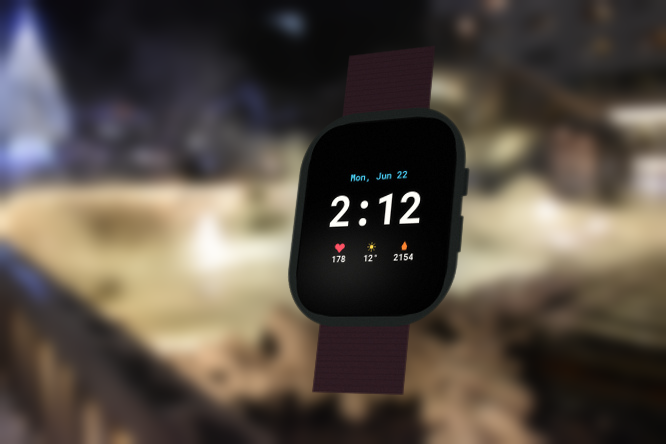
2:12
